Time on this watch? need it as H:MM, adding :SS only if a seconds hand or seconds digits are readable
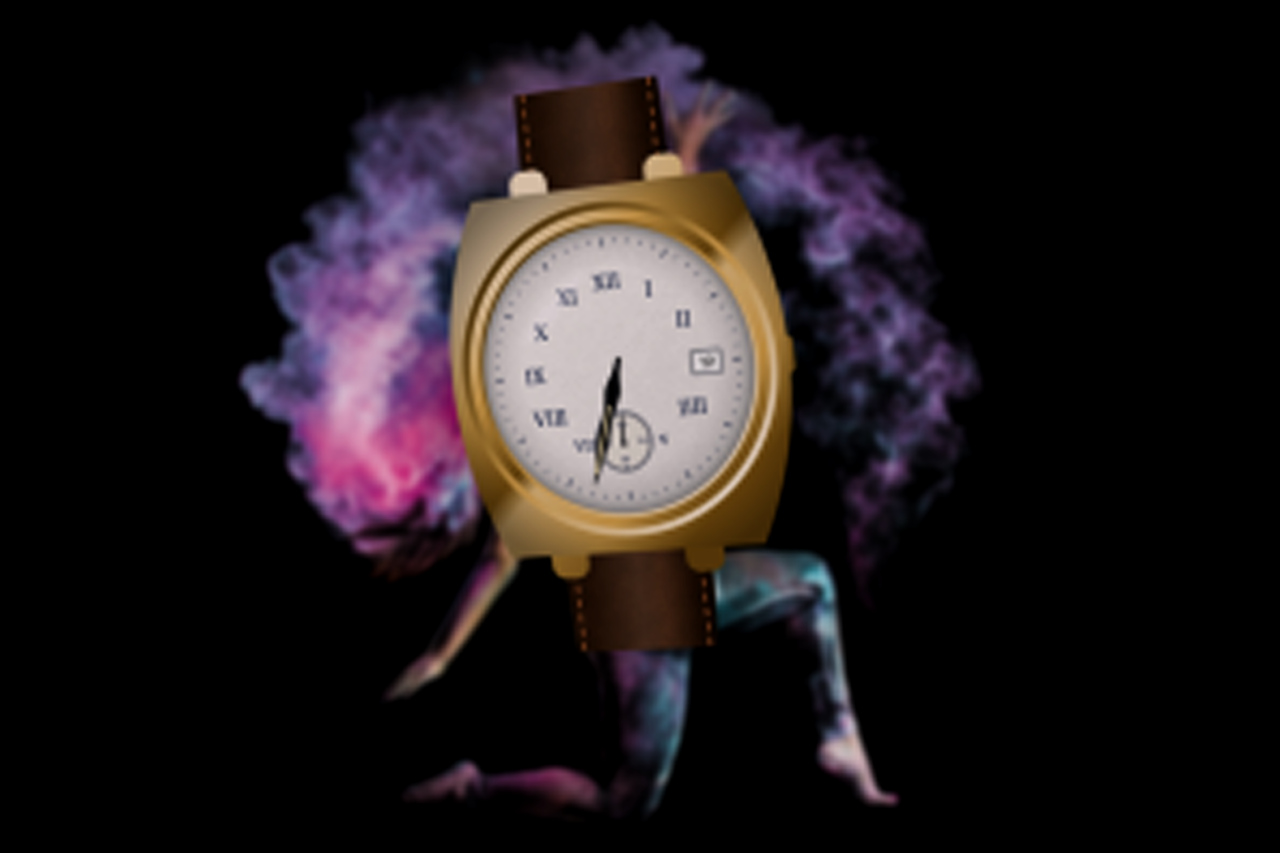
6:33
